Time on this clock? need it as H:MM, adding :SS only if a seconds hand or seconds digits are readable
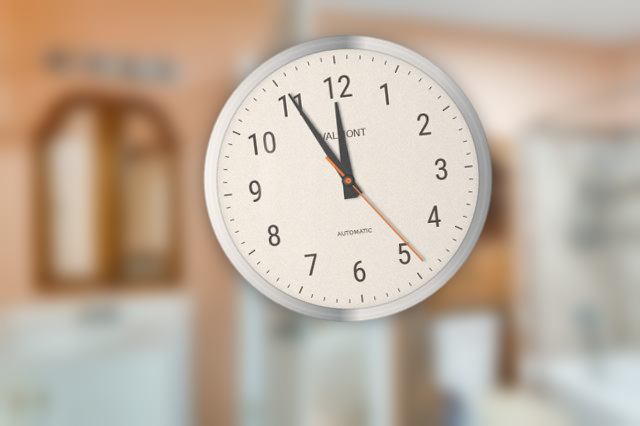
11:55:24
